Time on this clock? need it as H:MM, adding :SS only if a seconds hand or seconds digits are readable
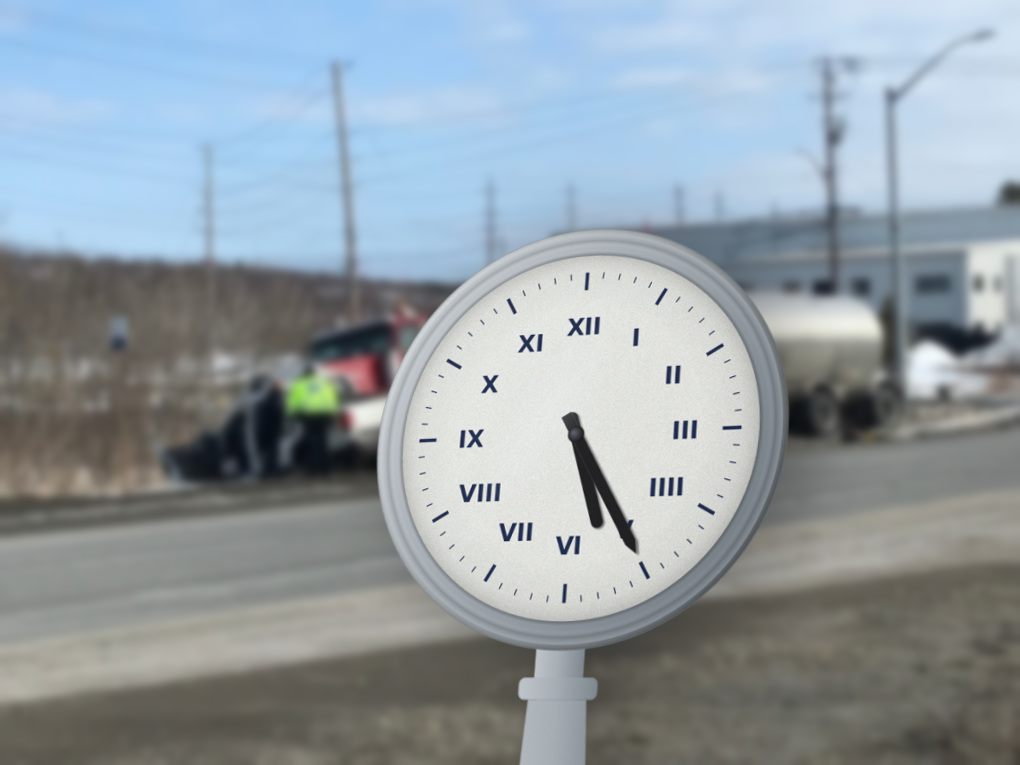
5:25
